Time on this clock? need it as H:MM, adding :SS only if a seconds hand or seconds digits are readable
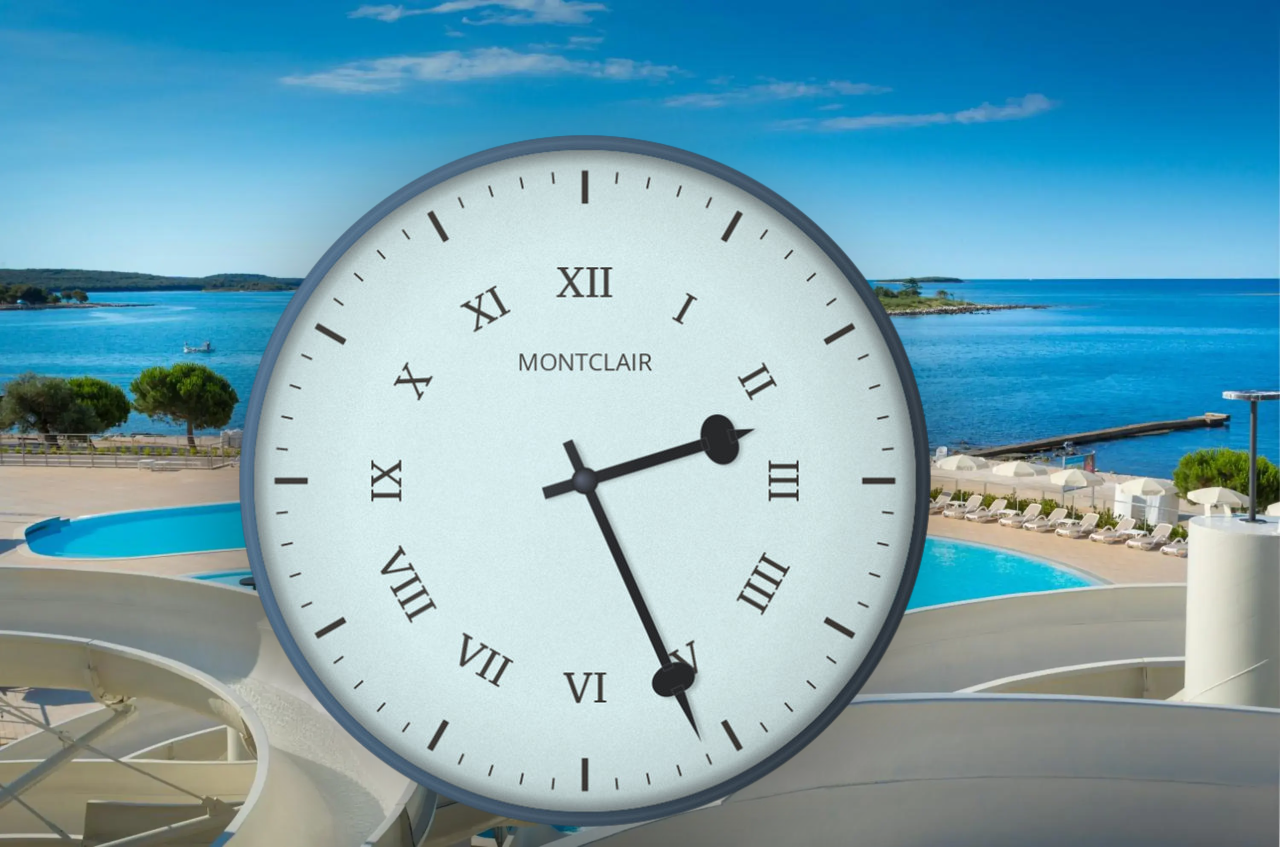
2:26
